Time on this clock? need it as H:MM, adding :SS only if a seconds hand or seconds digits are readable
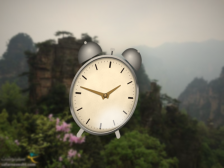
1:47
